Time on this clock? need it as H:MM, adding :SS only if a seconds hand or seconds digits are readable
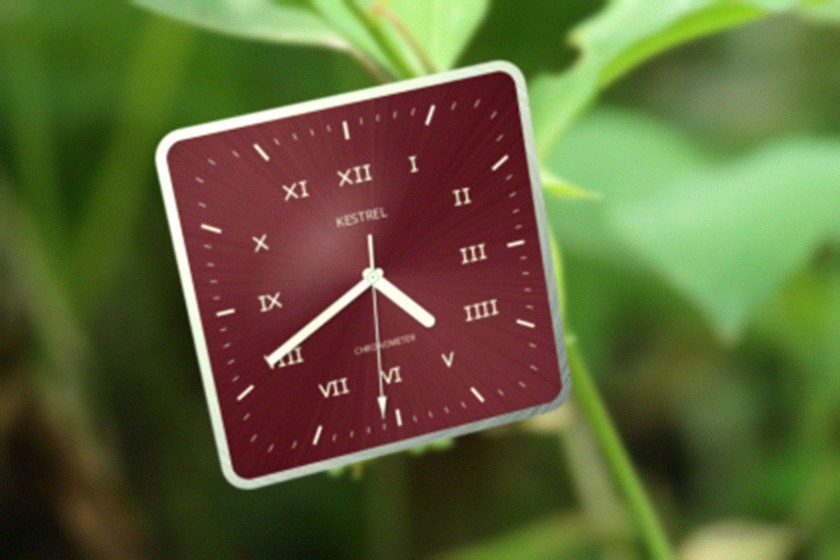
4:40:31
